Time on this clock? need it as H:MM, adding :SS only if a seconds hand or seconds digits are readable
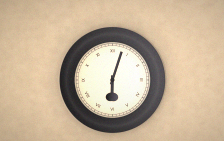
6:03
